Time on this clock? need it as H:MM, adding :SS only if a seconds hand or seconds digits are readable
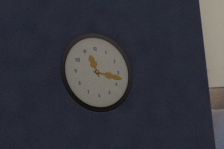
11:17
